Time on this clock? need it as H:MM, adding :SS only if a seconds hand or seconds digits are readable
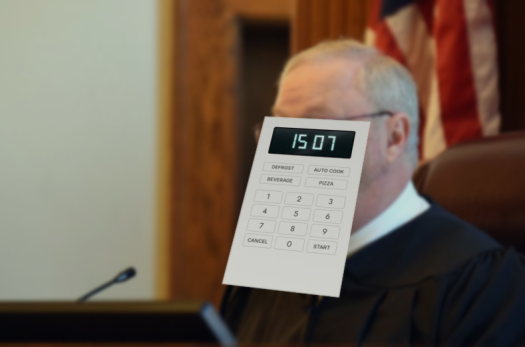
15:07
